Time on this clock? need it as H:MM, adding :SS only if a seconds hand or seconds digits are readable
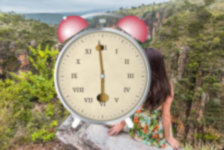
5:59
